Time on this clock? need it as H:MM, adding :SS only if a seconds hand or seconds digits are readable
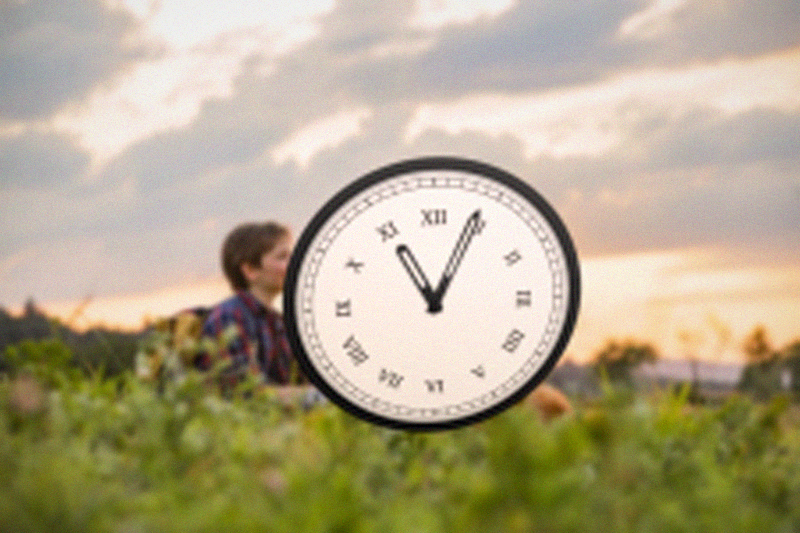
11:04
